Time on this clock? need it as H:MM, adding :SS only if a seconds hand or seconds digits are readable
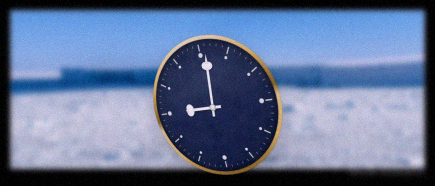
9:01
